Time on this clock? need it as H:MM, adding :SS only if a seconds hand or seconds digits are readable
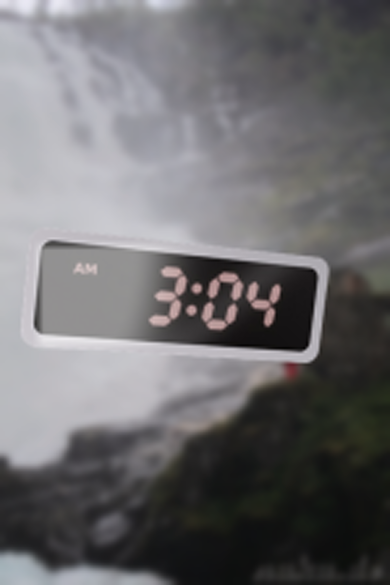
3:04
